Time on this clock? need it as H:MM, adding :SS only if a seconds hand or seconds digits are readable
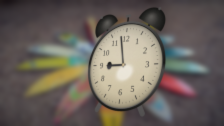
8:58
